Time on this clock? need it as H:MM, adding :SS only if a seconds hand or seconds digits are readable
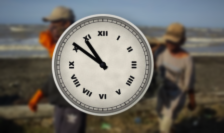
10:51
